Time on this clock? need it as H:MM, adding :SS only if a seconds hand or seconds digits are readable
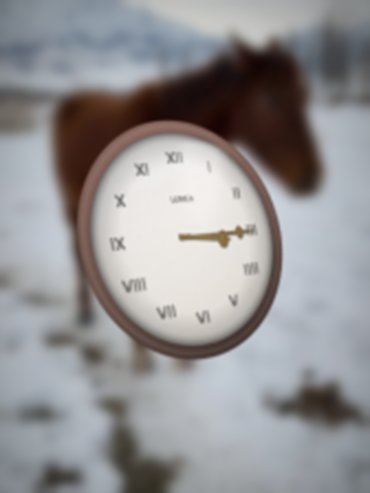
3:15
